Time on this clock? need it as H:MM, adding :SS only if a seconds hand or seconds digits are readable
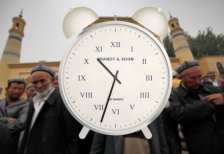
10:33
